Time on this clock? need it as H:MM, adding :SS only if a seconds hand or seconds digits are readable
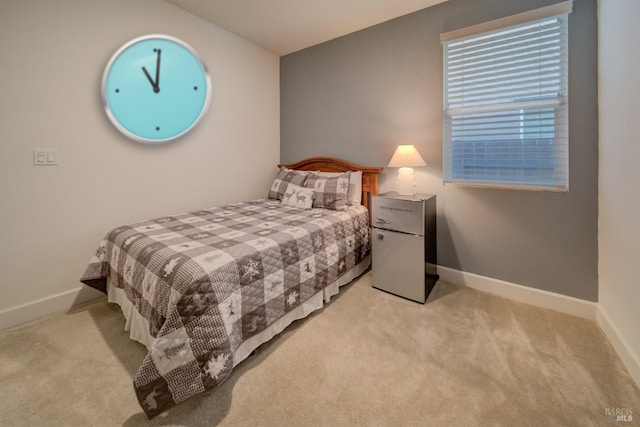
11:01
